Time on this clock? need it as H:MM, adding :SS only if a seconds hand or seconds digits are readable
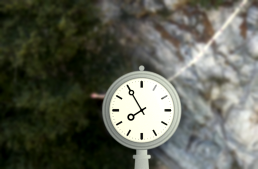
7:55
